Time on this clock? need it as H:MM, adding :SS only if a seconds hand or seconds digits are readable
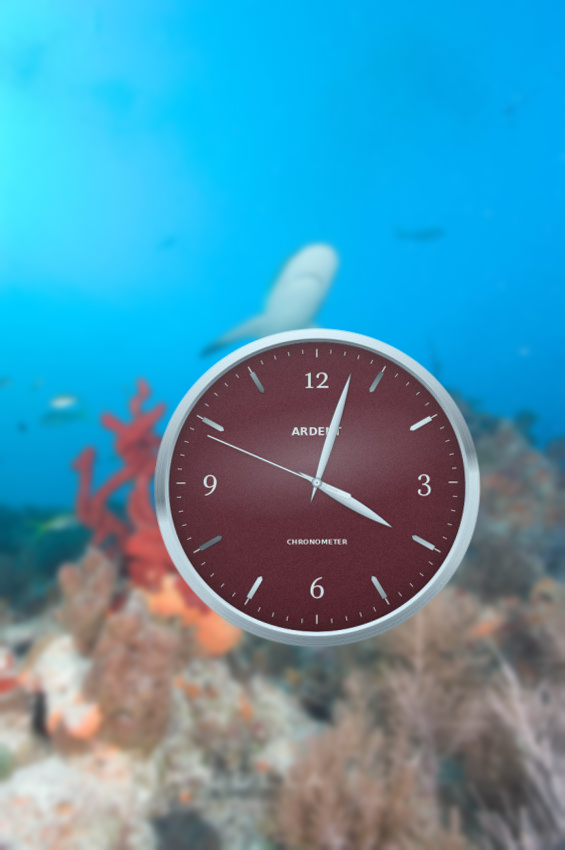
4:02:49
